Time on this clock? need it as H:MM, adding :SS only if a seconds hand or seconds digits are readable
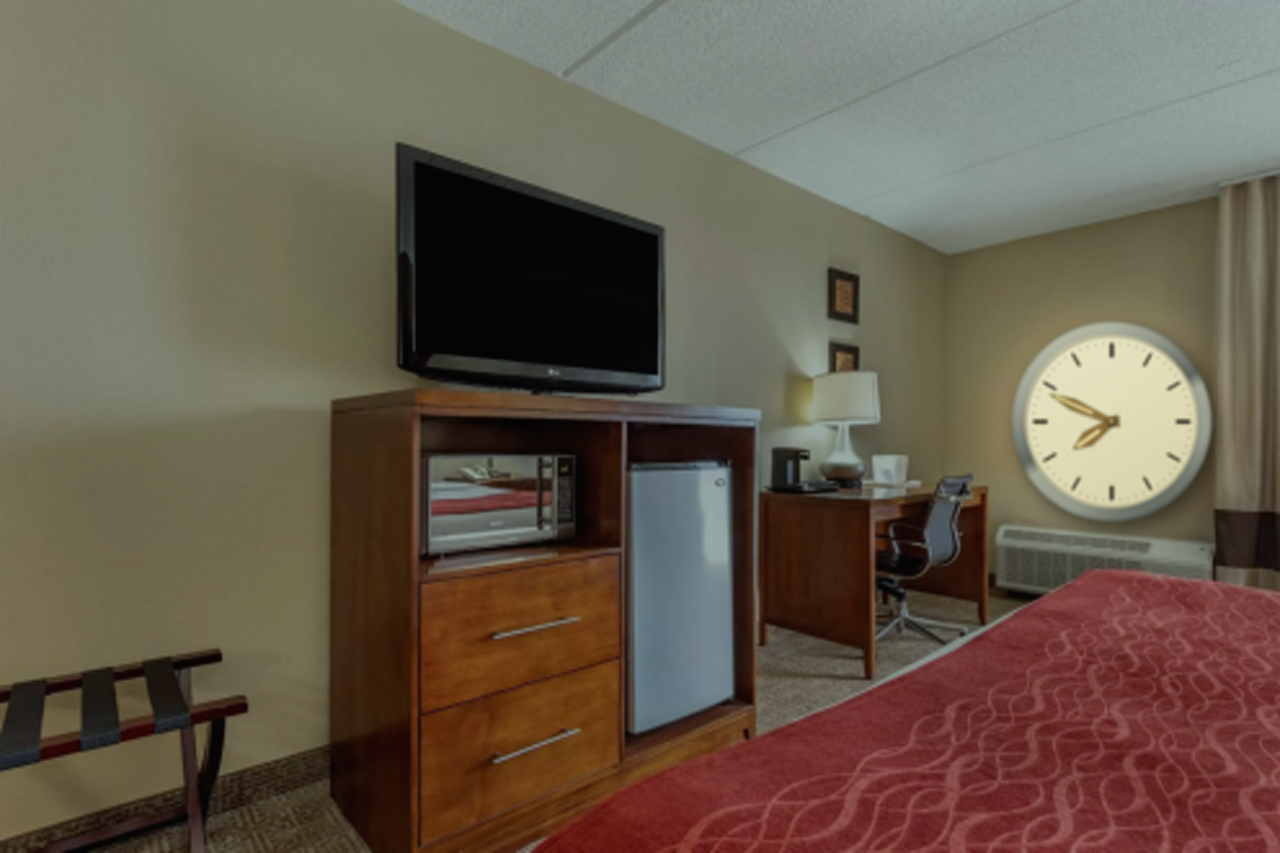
7:49
